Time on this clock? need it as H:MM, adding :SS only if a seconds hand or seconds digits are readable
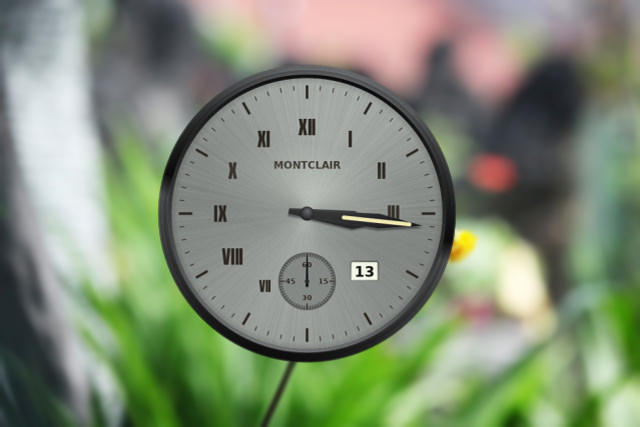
3:16
